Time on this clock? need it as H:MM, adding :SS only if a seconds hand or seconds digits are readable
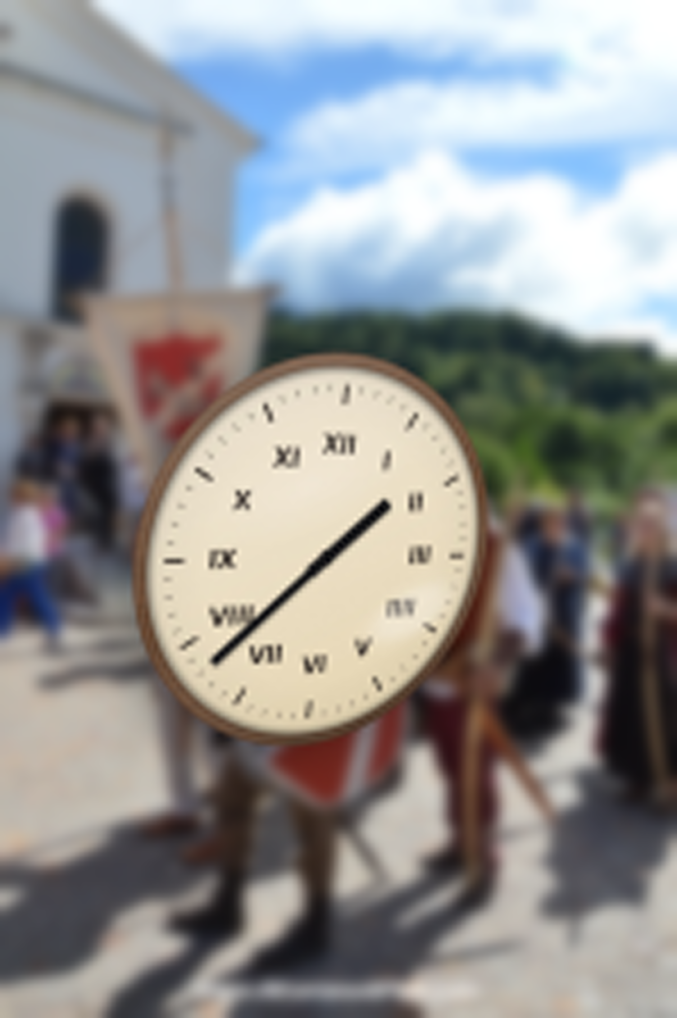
1:38
